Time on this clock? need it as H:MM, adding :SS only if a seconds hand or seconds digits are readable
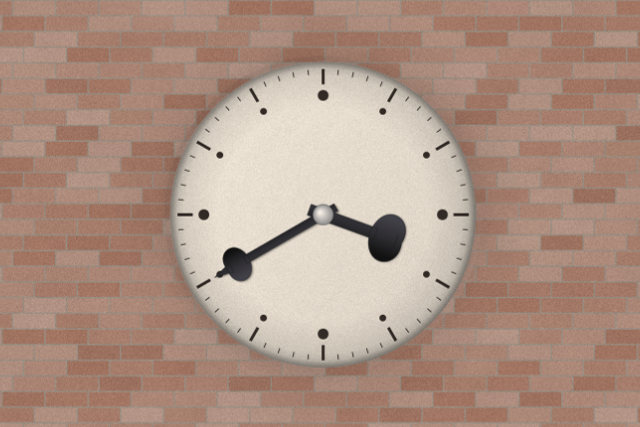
3:40
